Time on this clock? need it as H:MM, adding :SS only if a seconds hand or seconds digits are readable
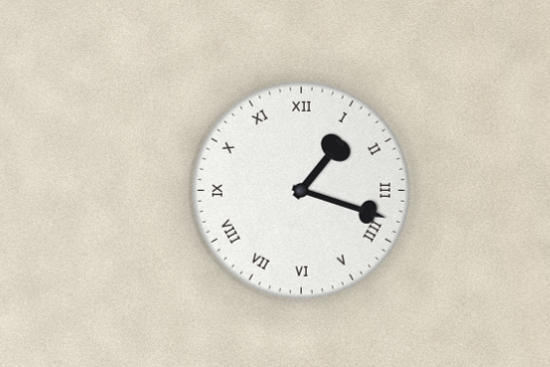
1:18
